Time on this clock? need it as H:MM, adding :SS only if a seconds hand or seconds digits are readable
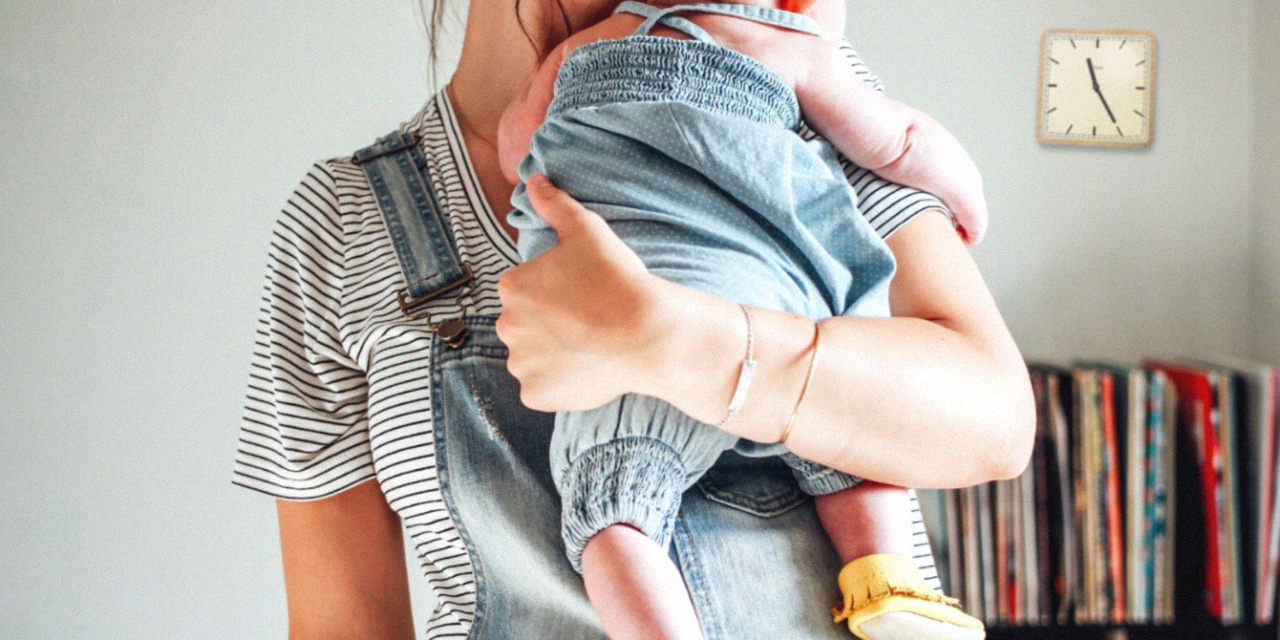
11:25
